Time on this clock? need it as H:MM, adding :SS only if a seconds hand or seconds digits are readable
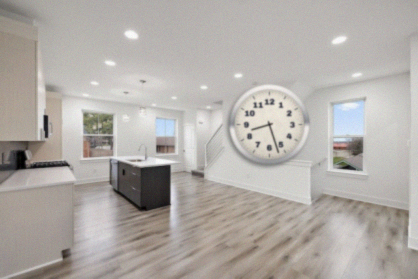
8:27
